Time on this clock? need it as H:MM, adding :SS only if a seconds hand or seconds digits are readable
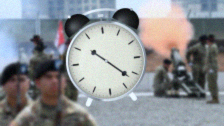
10:22
